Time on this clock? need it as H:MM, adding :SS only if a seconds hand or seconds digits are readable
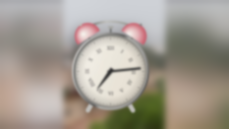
7:14
